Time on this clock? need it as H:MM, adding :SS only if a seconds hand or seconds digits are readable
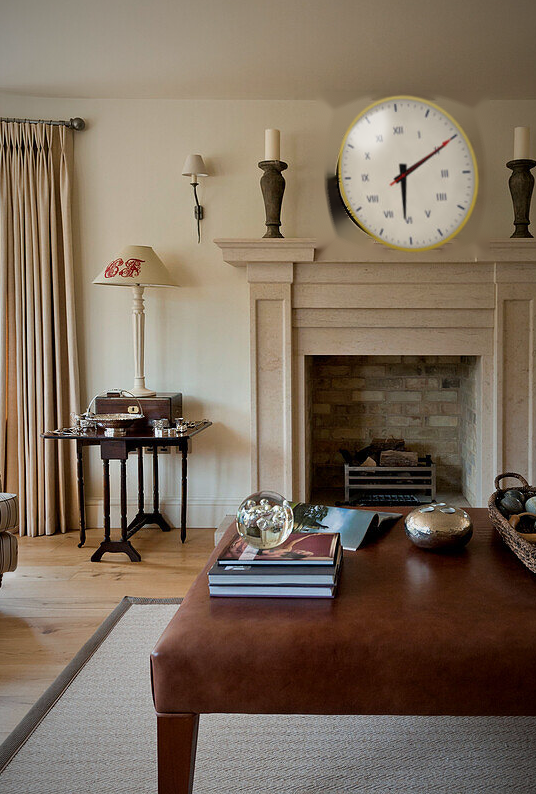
6:10:10
